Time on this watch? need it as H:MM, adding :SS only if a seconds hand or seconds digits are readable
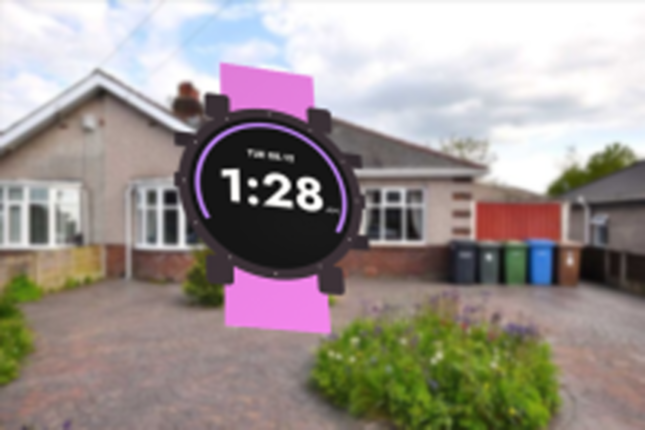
1:28
